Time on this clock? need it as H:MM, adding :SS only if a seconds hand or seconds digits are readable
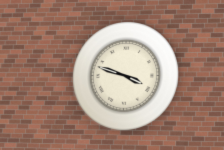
3:48
